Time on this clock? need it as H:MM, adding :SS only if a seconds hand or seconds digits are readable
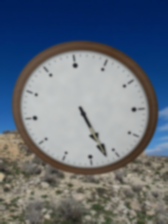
5:27
